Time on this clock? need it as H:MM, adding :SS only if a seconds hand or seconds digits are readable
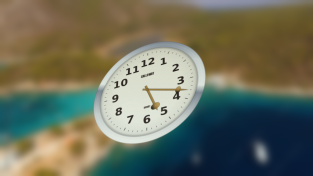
5:18
